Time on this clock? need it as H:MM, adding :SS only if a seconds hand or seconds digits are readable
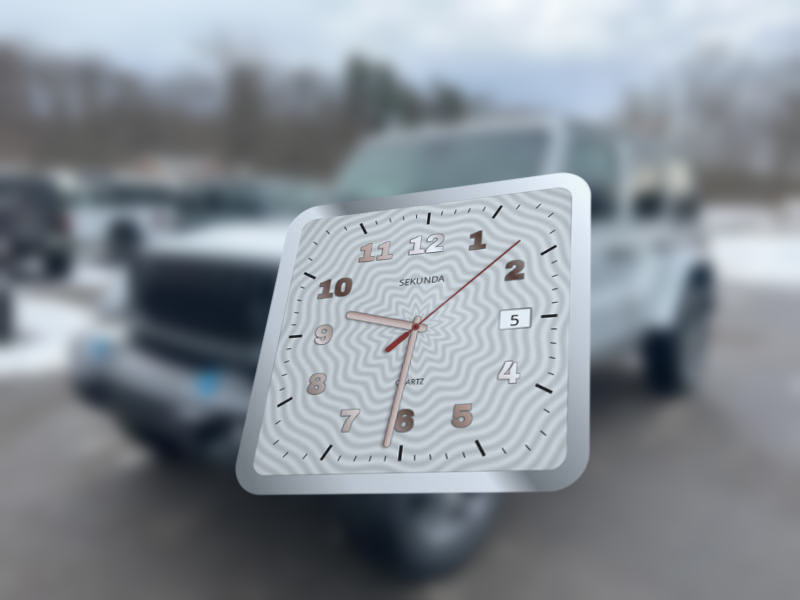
9:31:08
